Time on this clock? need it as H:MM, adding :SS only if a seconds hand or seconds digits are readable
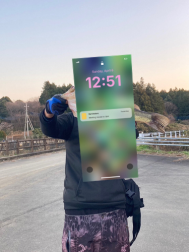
12:51
